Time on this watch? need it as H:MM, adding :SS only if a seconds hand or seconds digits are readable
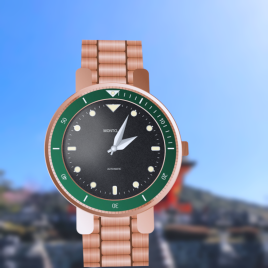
2:04
